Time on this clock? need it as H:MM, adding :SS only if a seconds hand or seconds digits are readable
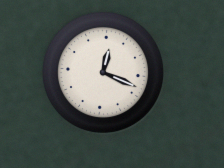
12:18
